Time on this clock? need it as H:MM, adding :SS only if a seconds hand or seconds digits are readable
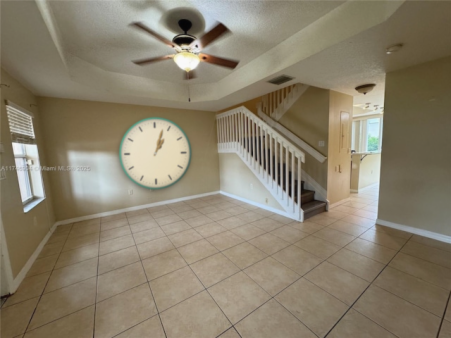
1:03
